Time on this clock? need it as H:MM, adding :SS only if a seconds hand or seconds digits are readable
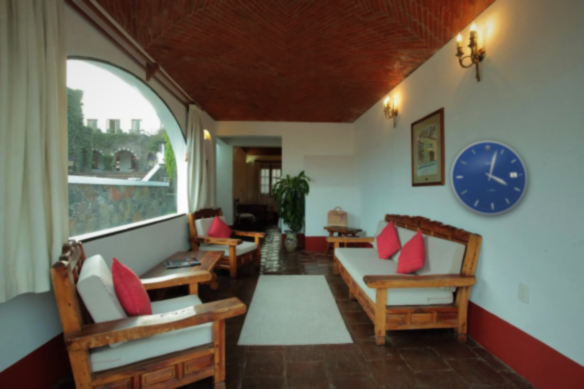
4:03
